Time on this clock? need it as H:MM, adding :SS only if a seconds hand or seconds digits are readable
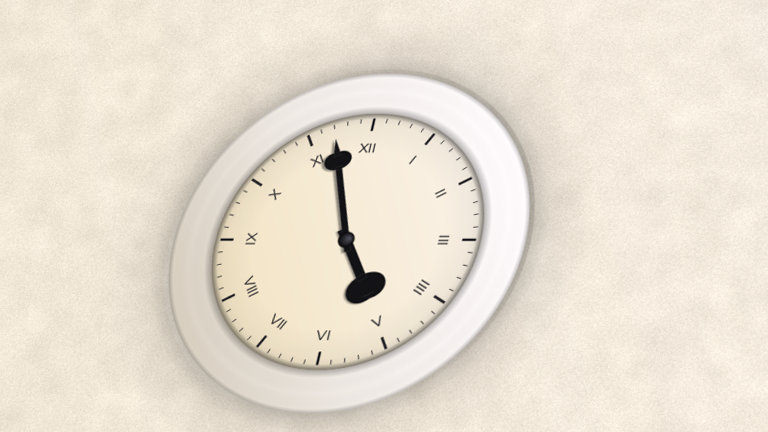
4:57
